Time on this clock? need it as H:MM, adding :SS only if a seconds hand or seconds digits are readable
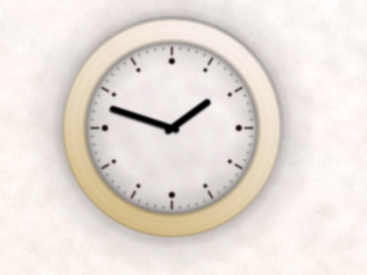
1:48
